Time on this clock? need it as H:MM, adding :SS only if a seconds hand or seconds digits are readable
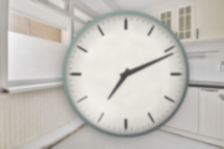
7:11
